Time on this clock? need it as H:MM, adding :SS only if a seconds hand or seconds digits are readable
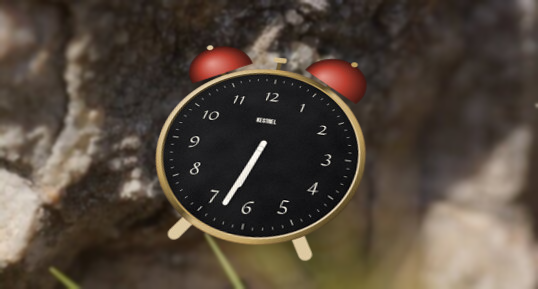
6:33
